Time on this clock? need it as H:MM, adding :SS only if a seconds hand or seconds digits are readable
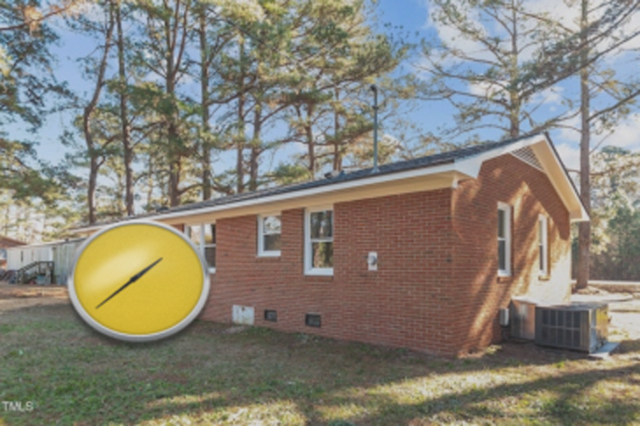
1:38
